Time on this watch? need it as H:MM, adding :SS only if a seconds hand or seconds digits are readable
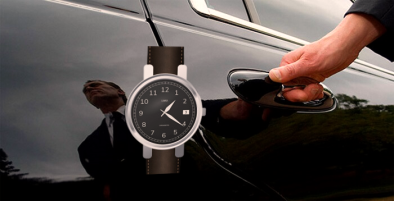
1:21
